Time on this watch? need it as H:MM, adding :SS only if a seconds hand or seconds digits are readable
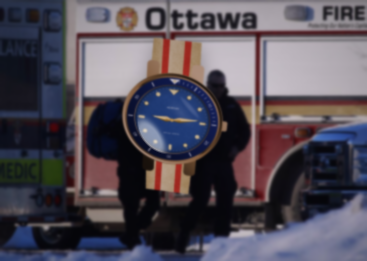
9:14
